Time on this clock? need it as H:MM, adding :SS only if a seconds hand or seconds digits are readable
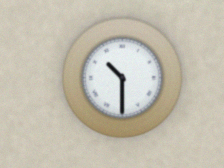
10:30
